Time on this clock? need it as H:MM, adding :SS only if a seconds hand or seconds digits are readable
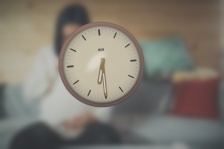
6:30
